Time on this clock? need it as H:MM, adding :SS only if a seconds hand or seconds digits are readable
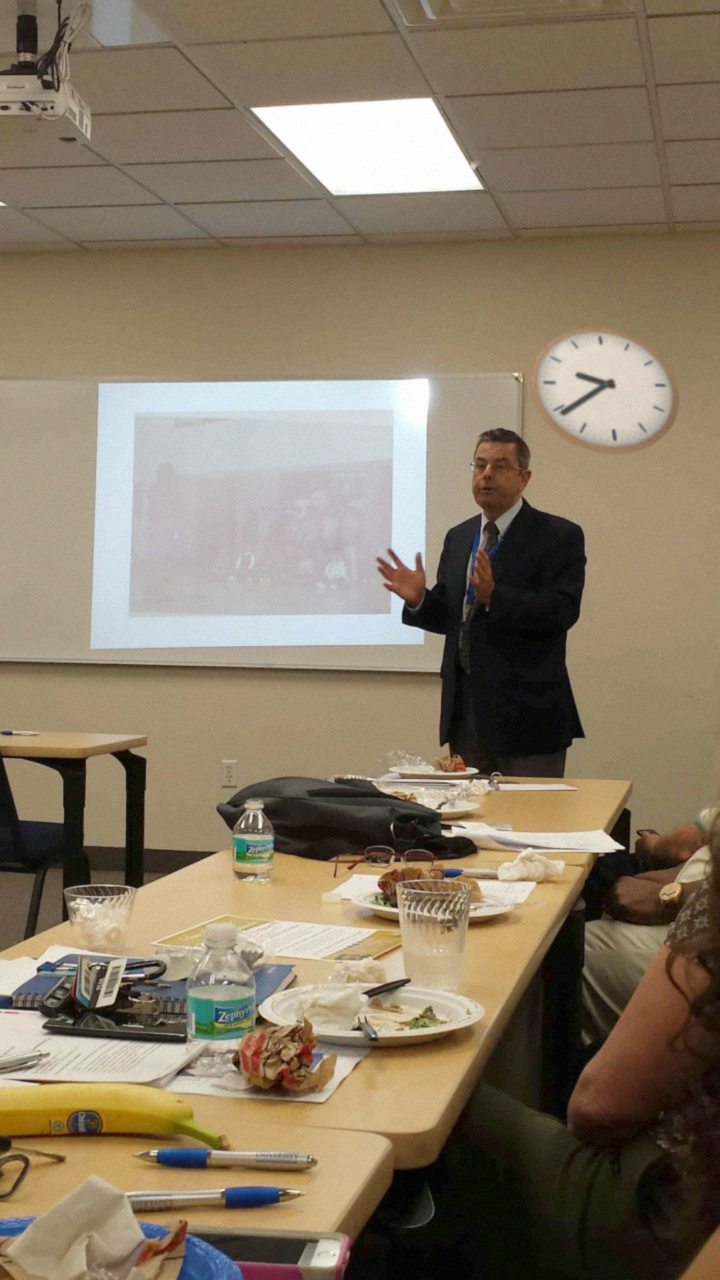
9:39
